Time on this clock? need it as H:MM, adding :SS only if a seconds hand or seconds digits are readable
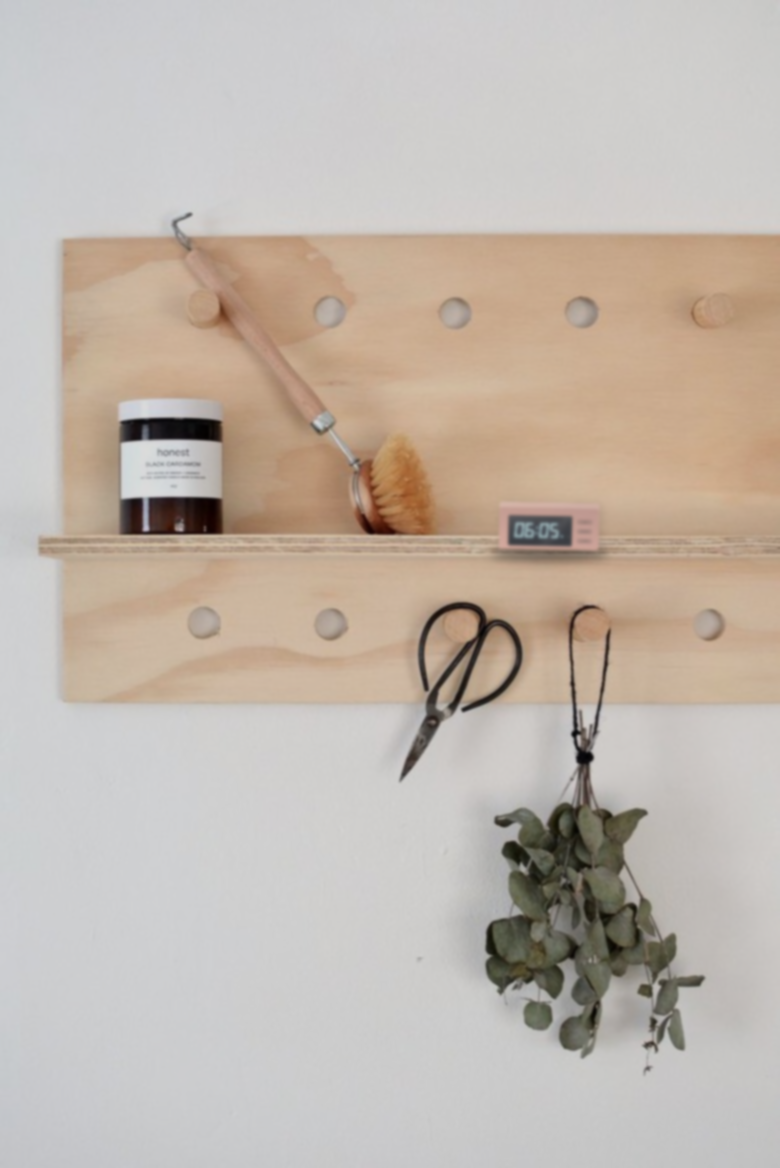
6:05
